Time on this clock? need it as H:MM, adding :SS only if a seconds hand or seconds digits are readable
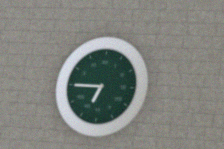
6:45
